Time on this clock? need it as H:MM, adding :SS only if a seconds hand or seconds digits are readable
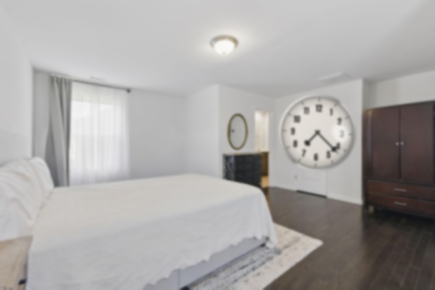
7:22
